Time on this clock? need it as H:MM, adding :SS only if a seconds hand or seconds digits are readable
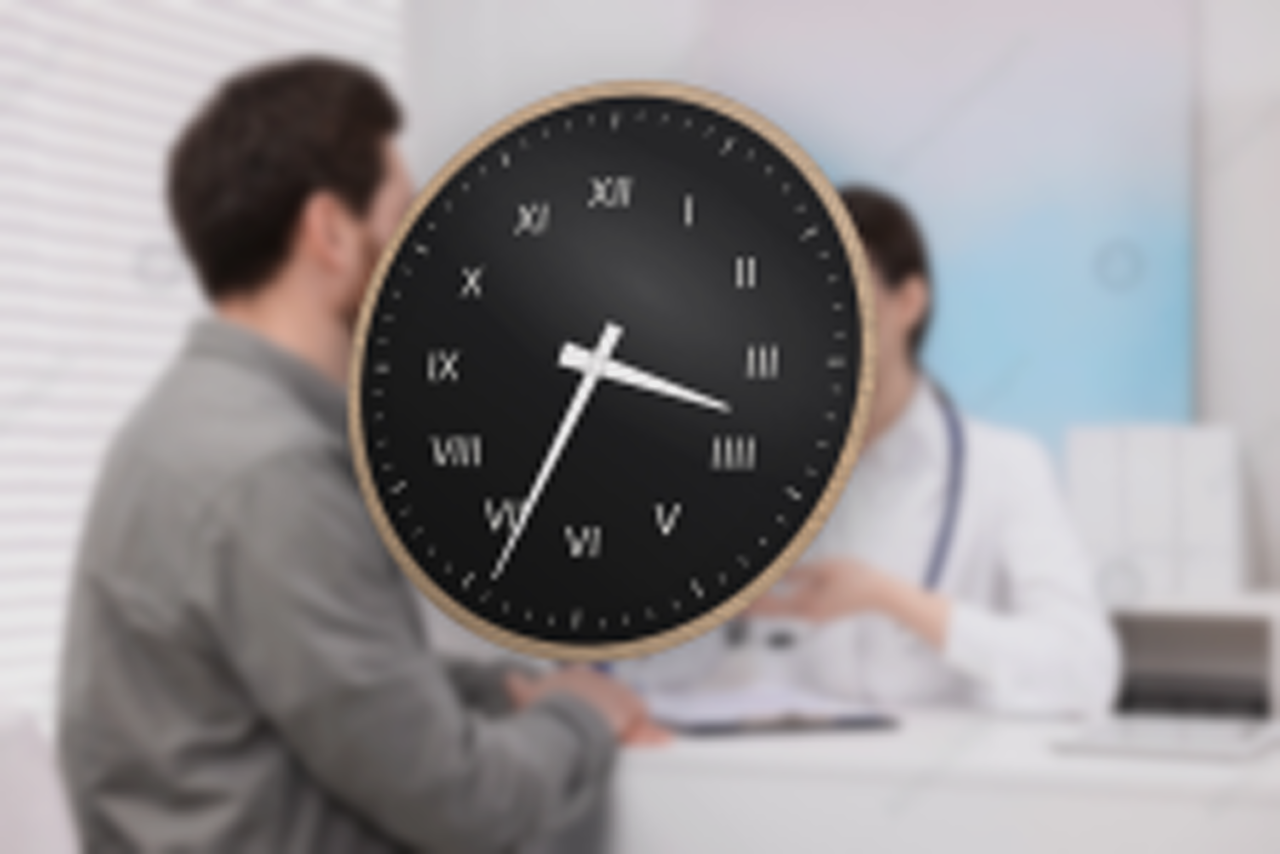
3:34
